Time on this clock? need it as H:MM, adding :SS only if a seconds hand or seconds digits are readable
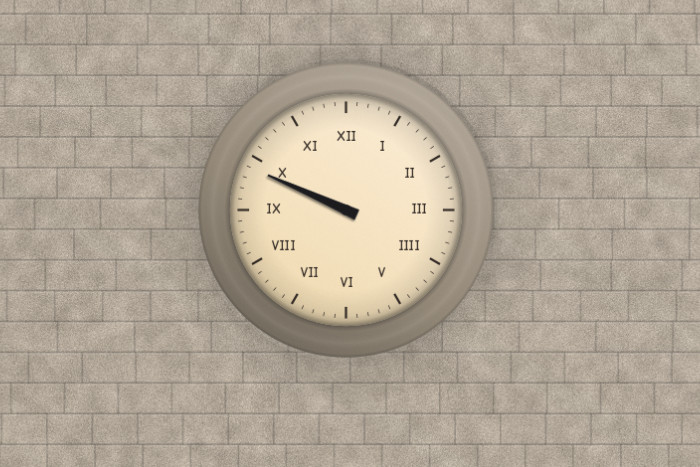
9:49
